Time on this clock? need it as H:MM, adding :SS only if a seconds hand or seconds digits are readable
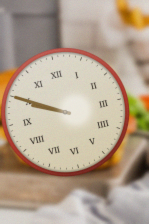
9:50
